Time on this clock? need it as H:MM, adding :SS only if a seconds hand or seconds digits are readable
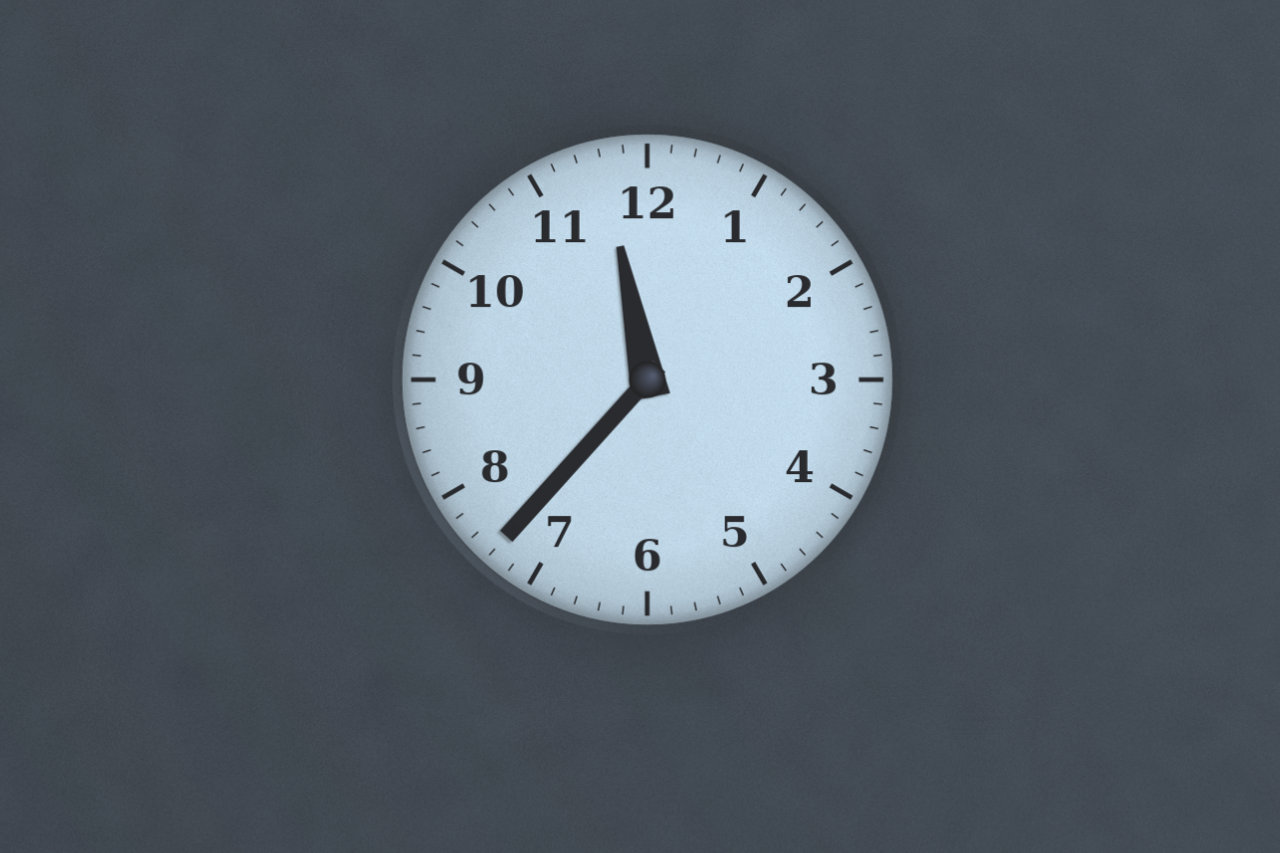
11:37
